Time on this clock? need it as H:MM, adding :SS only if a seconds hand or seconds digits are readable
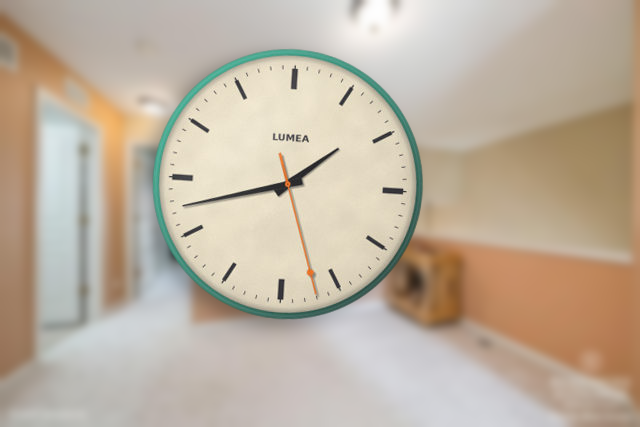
1:42:27
